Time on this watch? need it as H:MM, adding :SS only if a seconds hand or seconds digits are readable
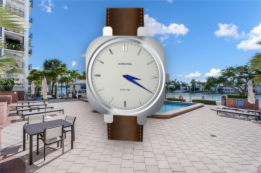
3:20
